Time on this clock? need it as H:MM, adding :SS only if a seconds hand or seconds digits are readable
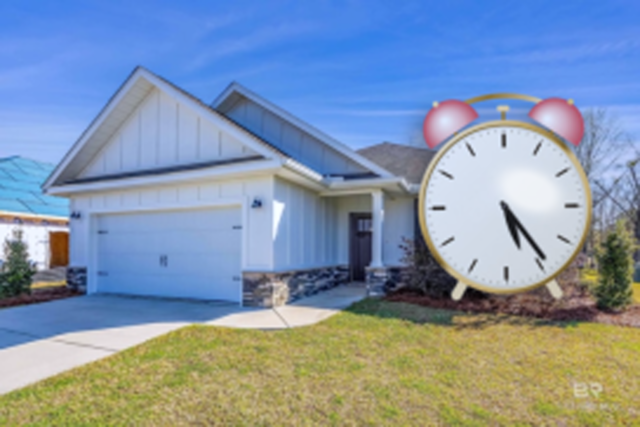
5:24
